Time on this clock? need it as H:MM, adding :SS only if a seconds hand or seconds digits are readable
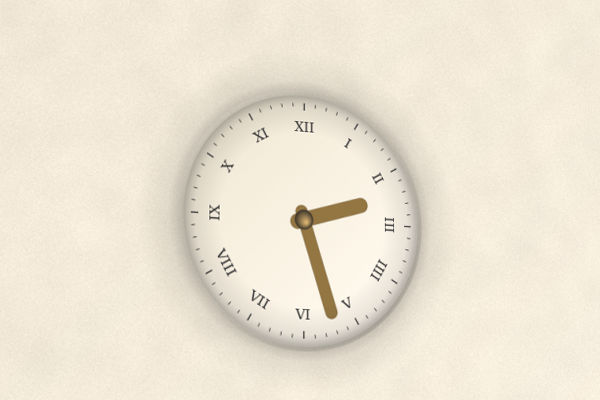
2:27
